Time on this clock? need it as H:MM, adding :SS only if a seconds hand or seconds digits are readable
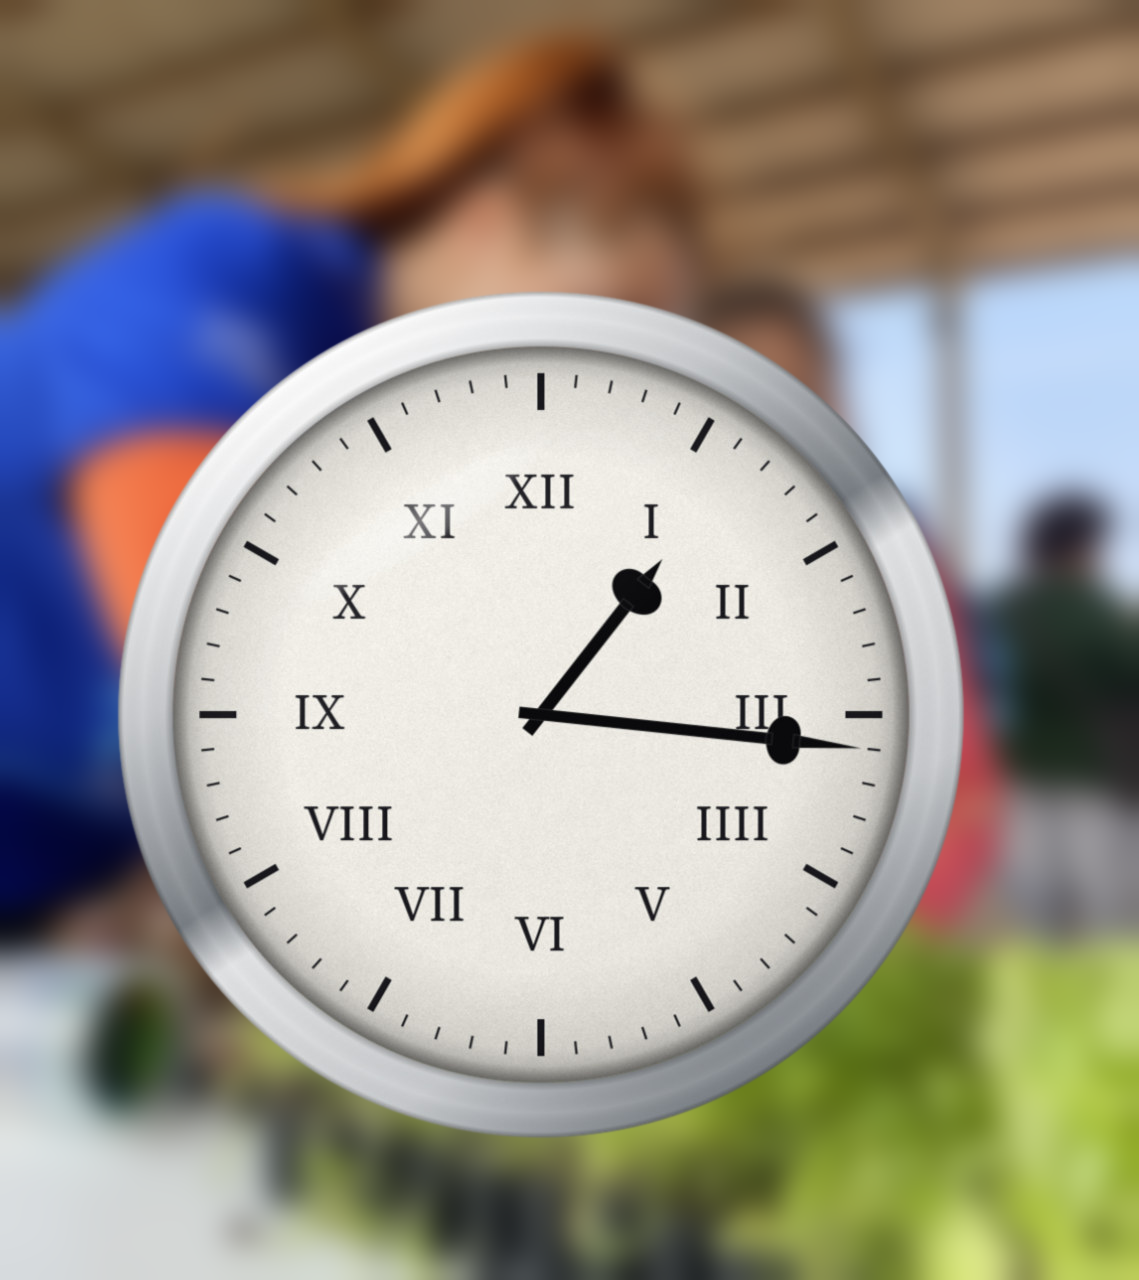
1:16
